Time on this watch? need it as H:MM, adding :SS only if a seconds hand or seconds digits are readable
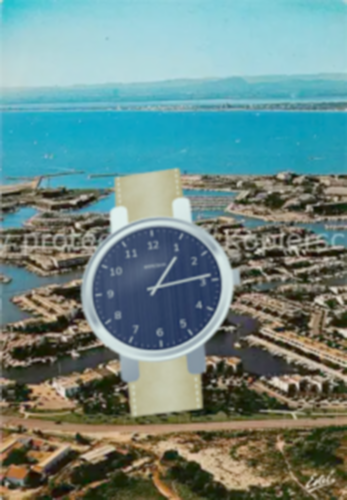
1:14
